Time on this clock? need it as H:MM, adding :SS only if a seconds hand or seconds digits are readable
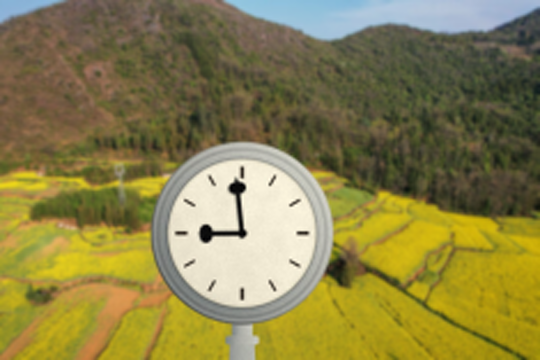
8:59
